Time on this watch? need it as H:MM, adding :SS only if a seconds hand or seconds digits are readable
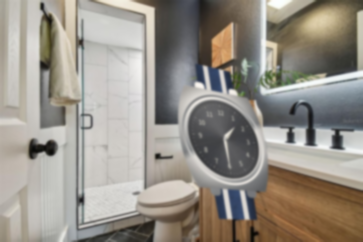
1:30
